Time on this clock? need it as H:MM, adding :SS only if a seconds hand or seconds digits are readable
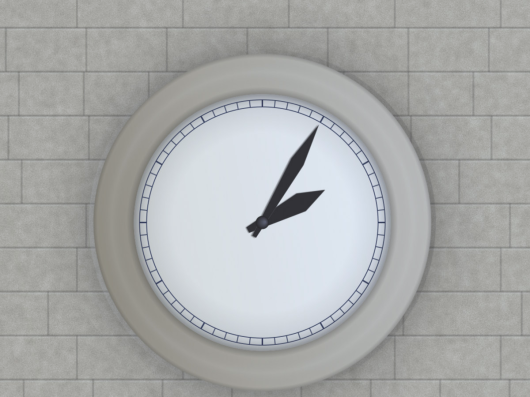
2:05
